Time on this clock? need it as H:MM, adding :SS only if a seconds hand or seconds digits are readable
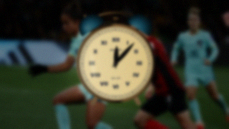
12:07
